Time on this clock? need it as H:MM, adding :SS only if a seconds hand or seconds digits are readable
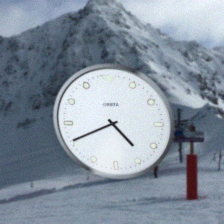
4:41
